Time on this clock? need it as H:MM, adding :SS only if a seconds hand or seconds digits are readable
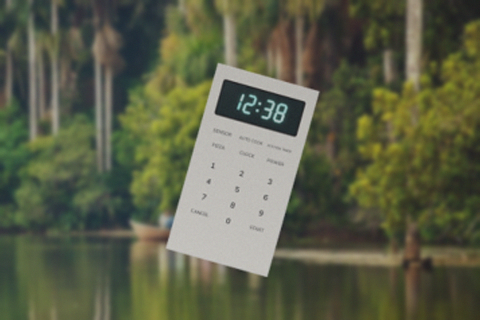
12:38
